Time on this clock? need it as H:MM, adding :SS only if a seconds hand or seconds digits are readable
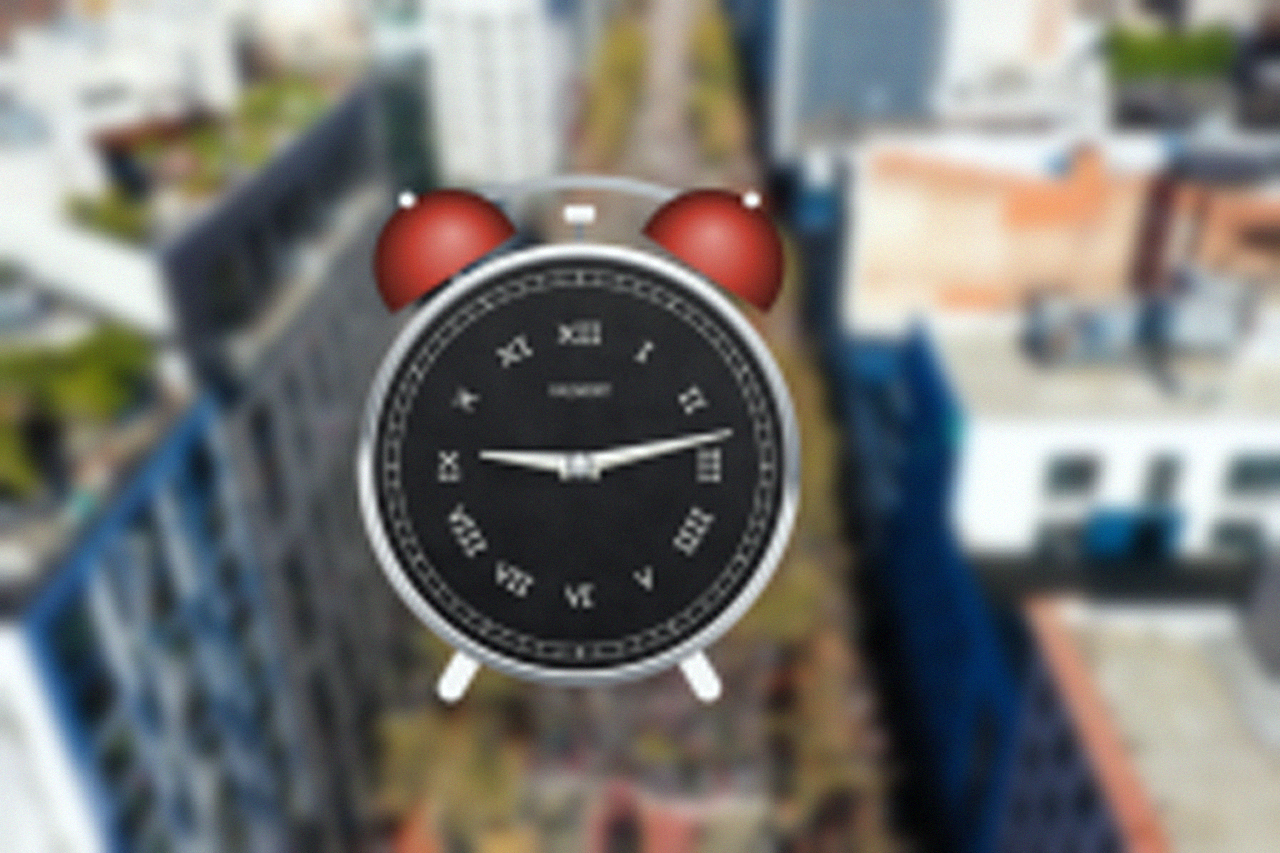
9:13
